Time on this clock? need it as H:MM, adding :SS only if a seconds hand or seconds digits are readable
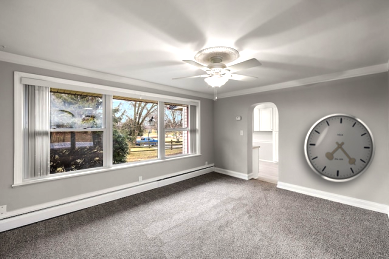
7:23
